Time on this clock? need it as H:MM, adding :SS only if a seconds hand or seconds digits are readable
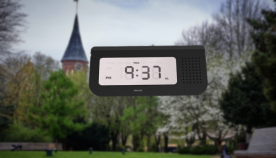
9:37
